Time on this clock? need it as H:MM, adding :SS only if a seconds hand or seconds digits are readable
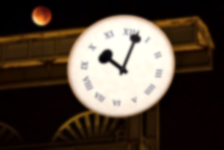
10:02
